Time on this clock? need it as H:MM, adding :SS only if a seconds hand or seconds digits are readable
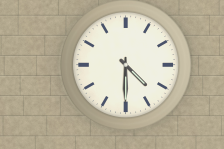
4:30
